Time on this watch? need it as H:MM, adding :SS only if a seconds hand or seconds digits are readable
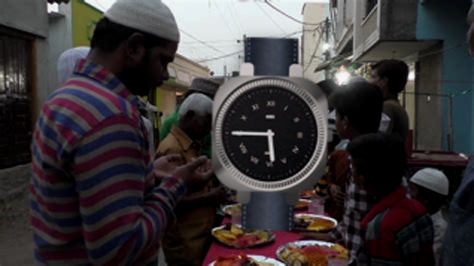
5:45
